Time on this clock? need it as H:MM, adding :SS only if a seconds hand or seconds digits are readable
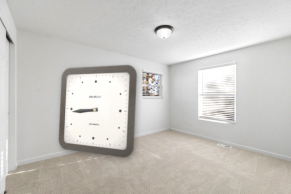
8:44
